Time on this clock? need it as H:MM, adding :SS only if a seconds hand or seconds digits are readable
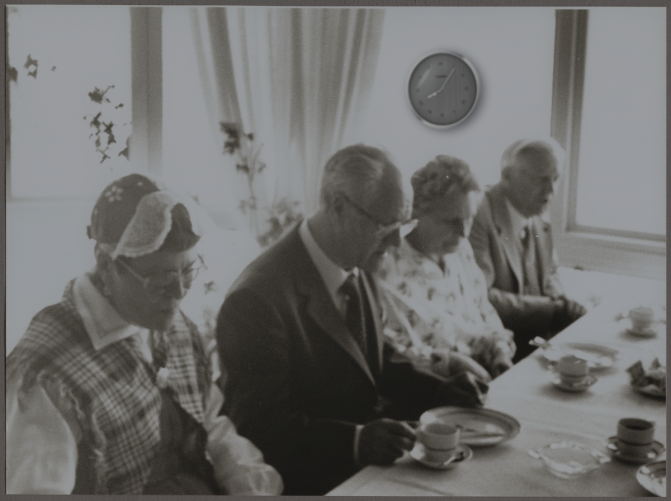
8:06
